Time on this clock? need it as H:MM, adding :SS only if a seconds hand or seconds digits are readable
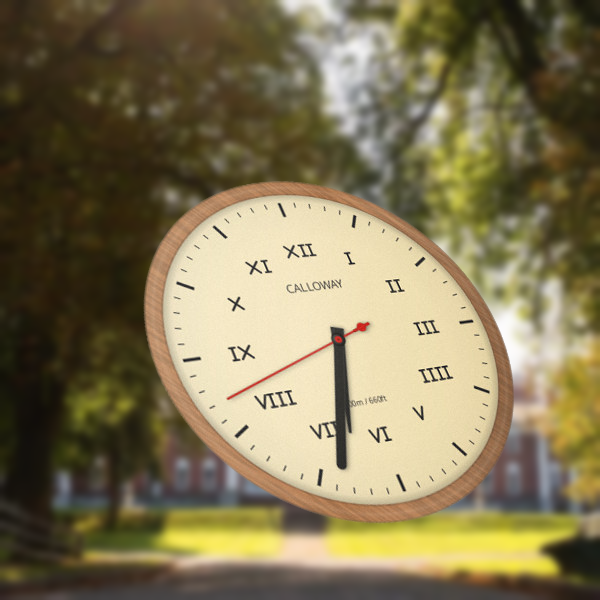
6:33:42
